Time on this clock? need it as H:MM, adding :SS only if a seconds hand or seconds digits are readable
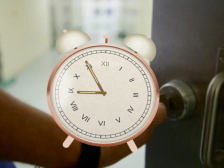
8:55
